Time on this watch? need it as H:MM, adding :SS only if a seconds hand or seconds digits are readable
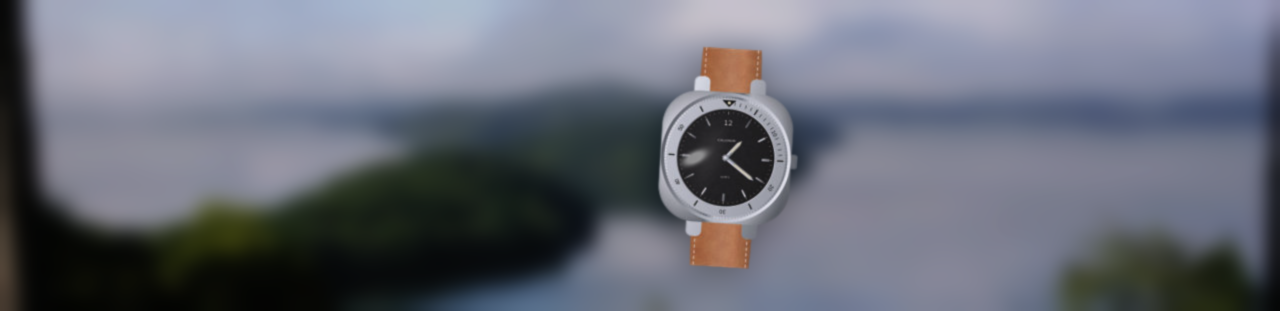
1:21
